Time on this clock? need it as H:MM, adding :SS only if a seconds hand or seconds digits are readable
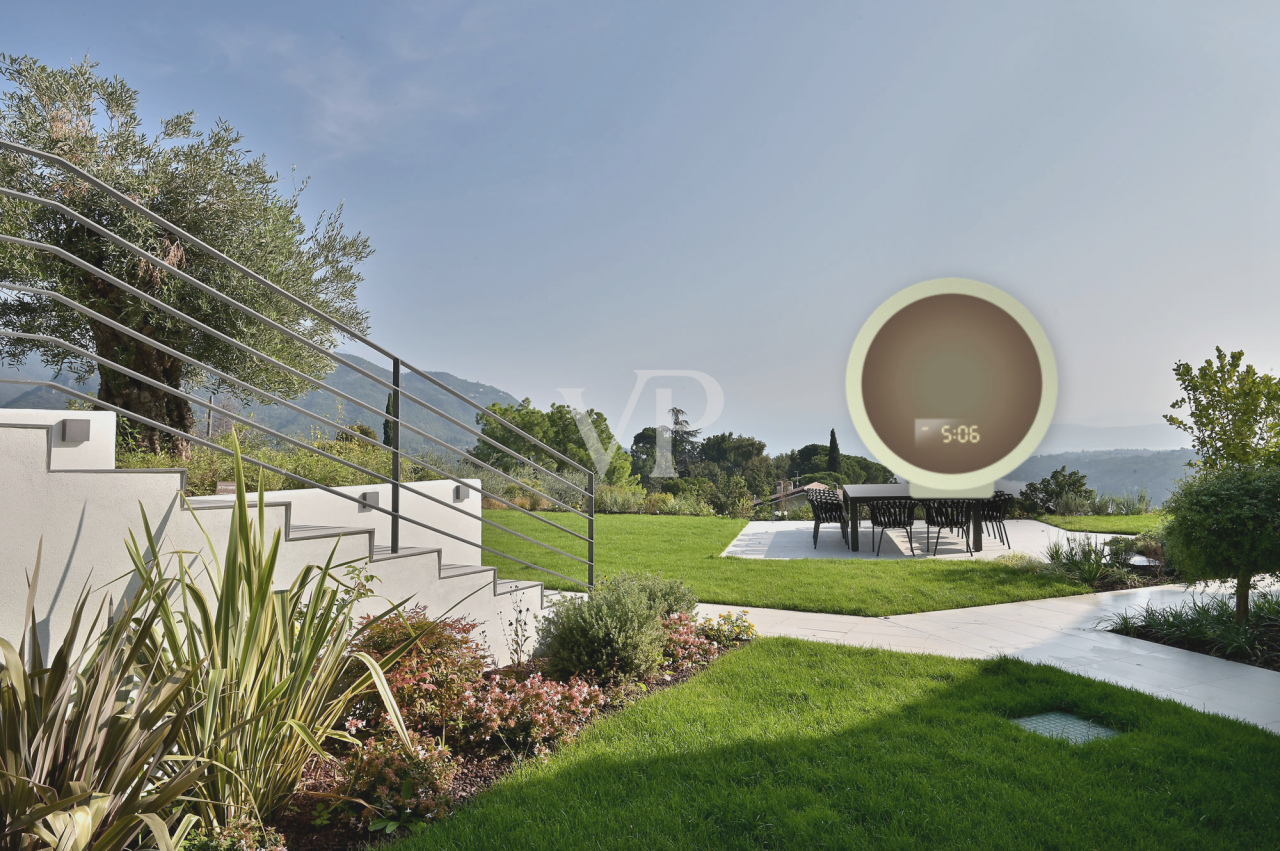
5:06
